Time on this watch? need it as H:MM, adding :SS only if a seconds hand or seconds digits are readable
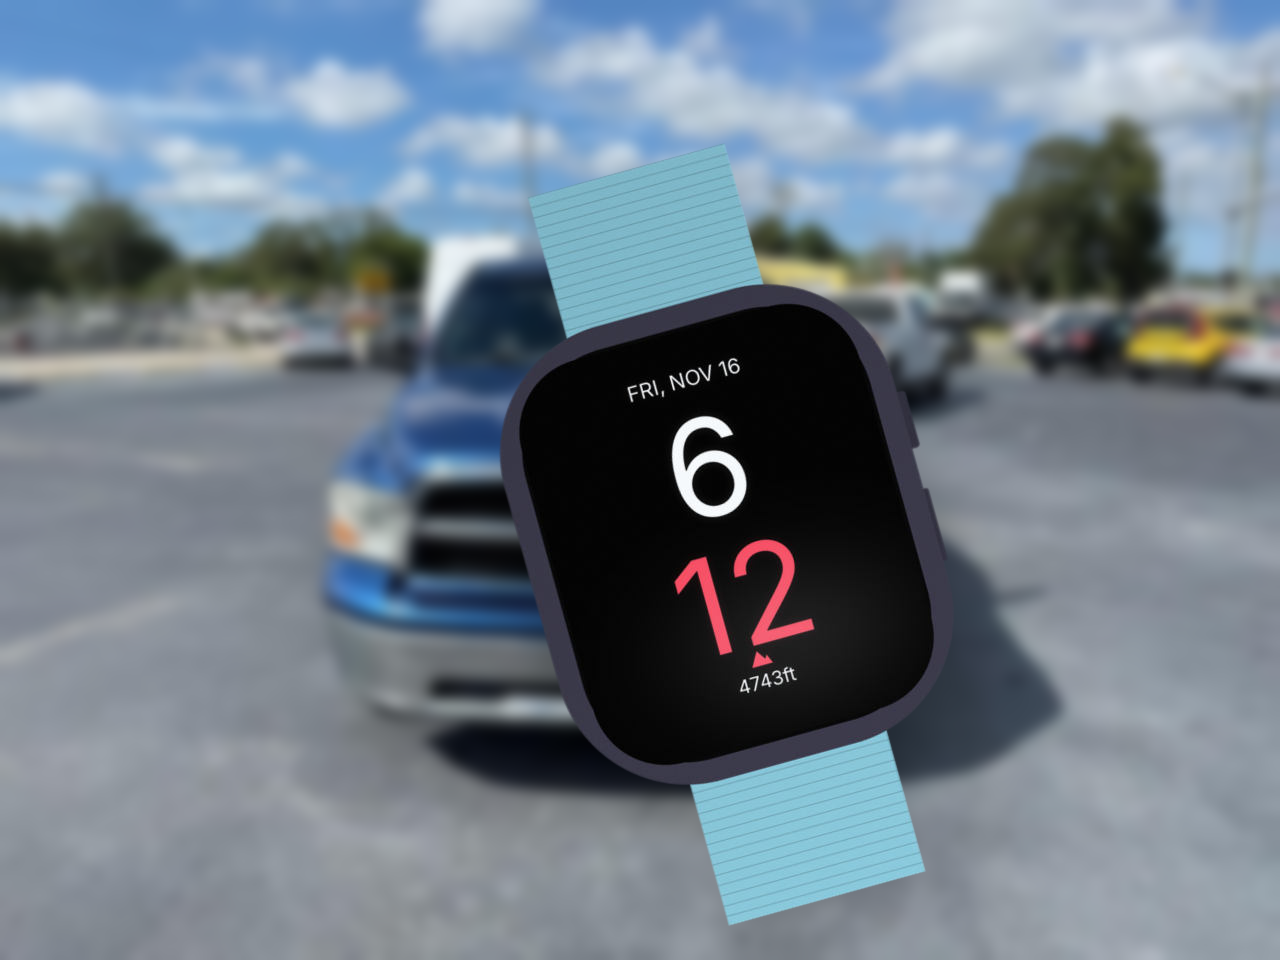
6:12
